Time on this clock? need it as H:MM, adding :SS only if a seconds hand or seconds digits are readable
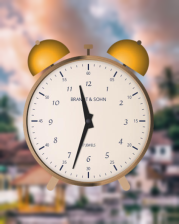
11:33
